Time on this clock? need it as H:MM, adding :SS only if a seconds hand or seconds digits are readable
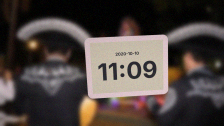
11:09
